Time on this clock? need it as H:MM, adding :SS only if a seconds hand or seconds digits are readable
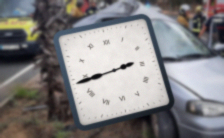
2:44
